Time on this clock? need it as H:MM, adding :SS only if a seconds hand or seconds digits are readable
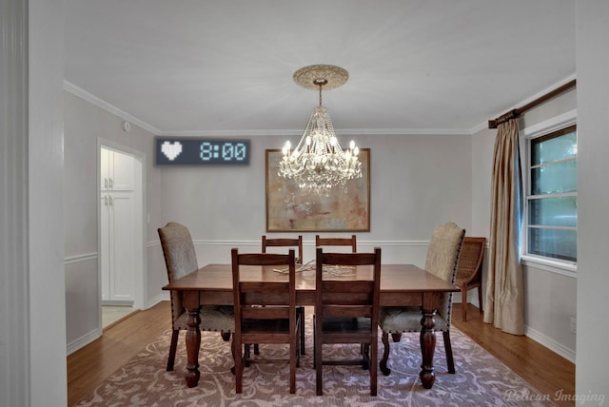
8:00
